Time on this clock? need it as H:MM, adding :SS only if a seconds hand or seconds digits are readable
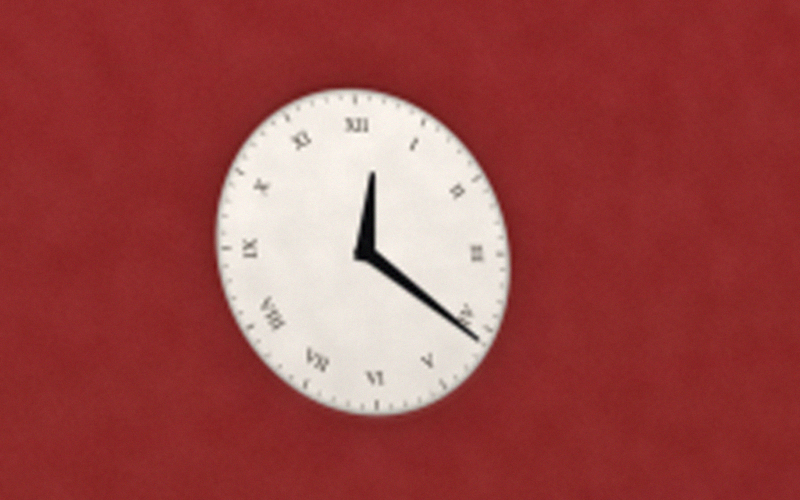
12:21
